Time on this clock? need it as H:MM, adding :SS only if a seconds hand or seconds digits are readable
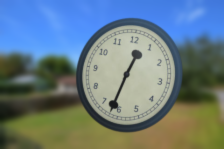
12:32
